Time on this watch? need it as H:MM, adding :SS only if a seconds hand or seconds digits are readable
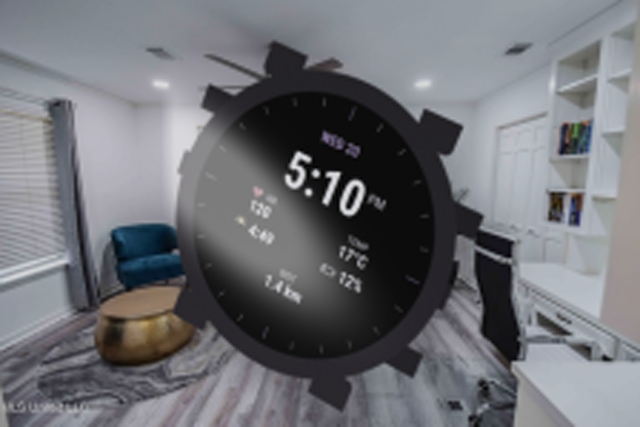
5:10
